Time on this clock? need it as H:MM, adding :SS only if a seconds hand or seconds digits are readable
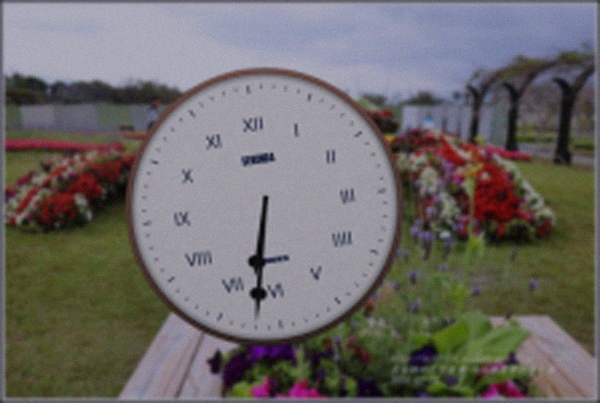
6:32
